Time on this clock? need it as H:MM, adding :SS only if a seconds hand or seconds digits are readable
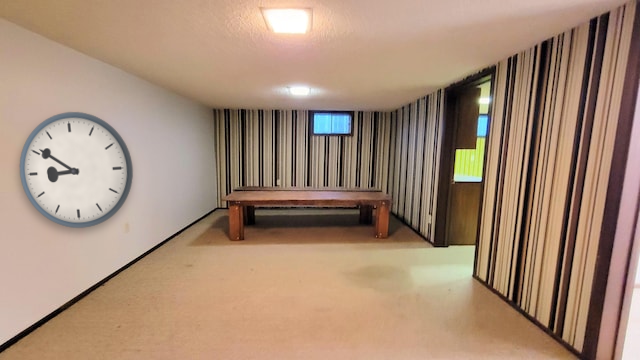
8:51
